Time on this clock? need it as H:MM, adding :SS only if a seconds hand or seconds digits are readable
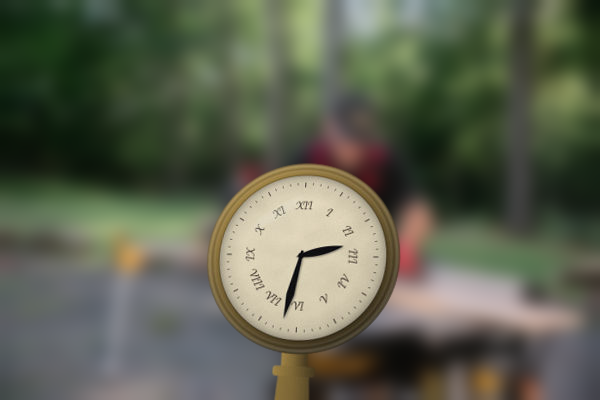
2:32
